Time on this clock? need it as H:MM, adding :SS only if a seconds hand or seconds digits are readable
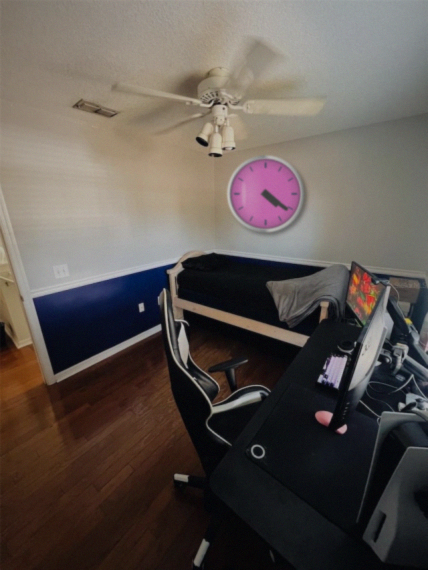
4:21
